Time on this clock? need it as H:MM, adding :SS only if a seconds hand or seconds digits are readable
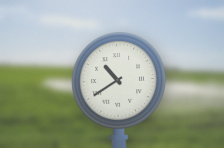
10:40
